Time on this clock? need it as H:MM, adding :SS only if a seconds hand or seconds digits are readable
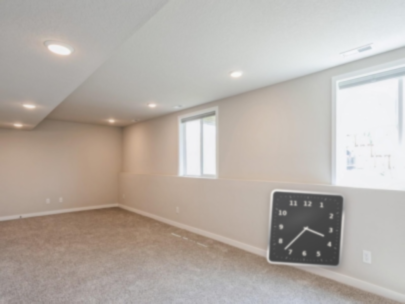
3:37
